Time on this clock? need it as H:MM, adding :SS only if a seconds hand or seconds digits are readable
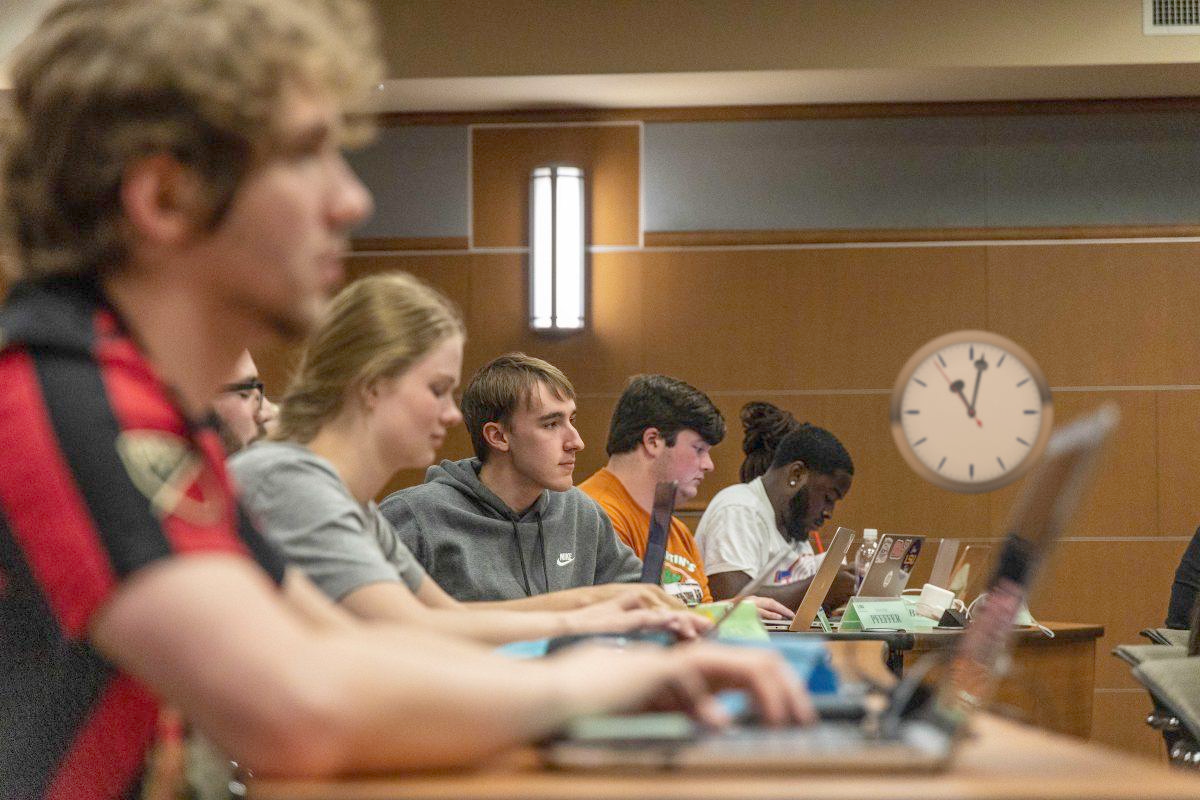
11:01:54
